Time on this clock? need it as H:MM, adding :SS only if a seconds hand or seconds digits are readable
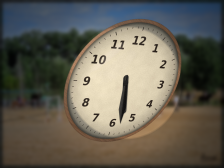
5:28
